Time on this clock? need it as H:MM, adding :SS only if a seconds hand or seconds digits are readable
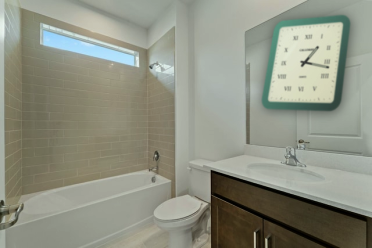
1:17
